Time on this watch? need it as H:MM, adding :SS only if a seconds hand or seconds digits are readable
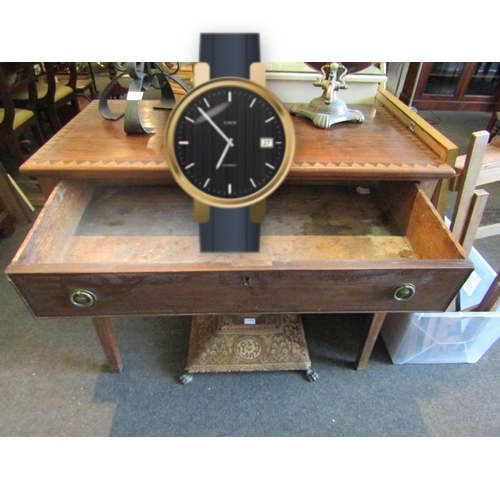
6:53
